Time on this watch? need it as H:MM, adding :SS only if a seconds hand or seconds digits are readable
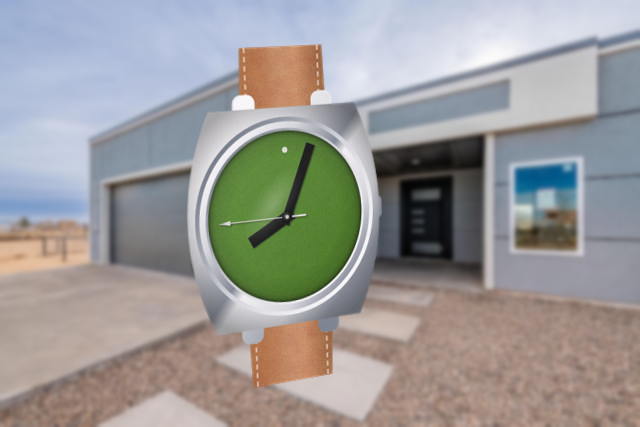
8:03:45
